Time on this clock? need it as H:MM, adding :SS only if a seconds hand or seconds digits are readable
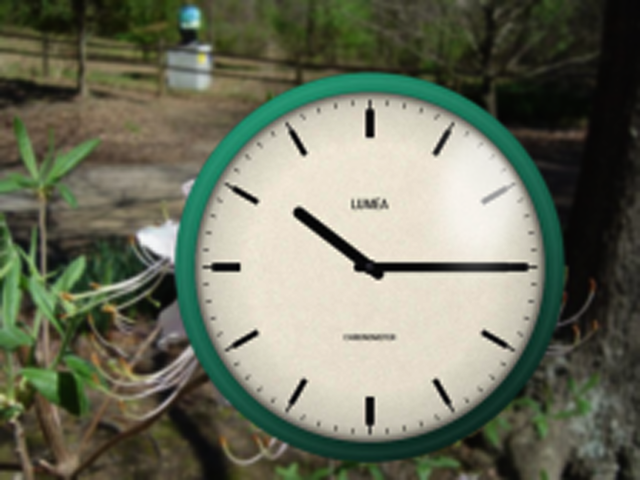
10:15
